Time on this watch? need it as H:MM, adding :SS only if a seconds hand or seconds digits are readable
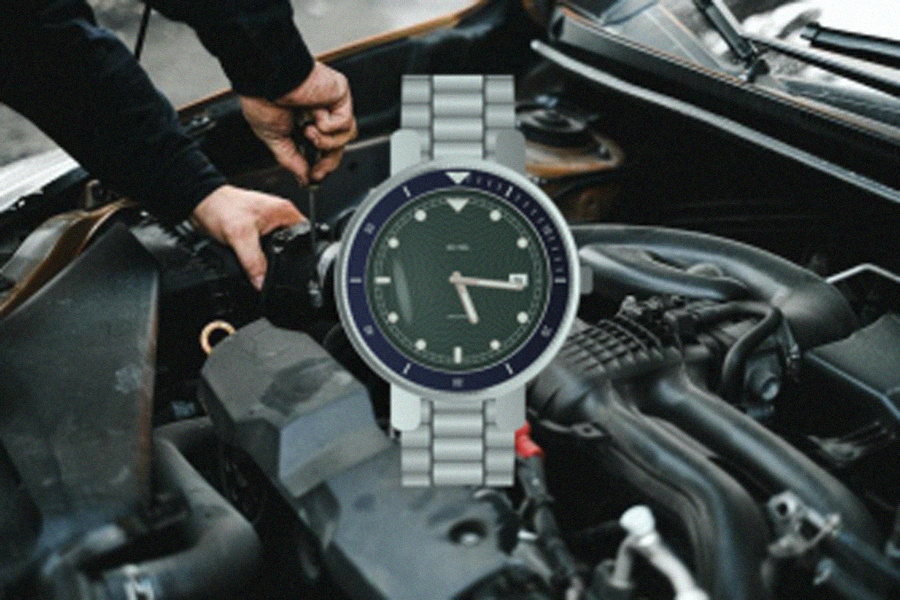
5:16
